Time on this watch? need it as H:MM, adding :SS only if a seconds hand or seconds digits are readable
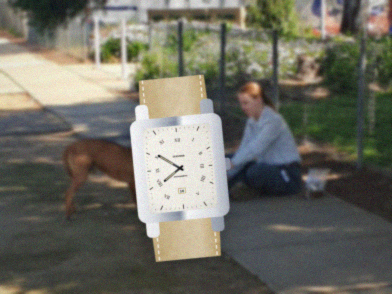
7:51
